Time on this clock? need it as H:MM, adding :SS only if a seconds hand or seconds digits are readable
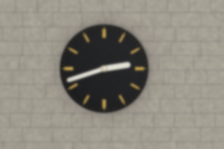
2:42
